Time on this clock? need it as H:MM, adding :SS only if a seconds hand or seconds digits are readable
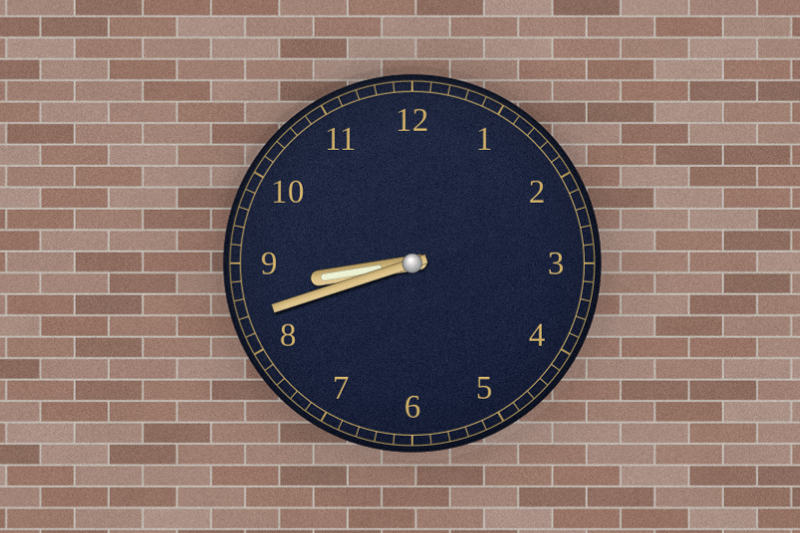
8:42
